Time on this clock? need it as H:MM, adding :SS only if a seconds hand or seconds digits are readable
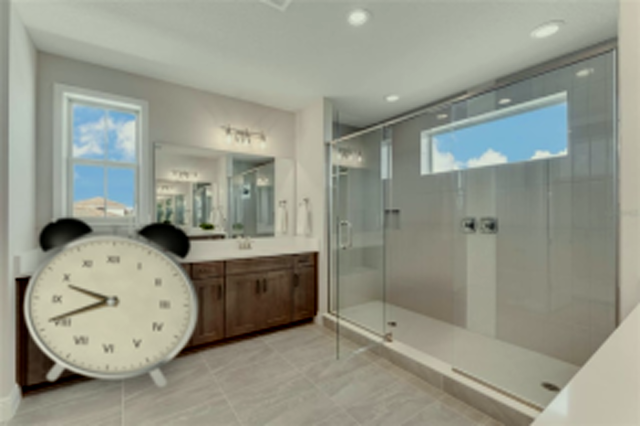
9:41
